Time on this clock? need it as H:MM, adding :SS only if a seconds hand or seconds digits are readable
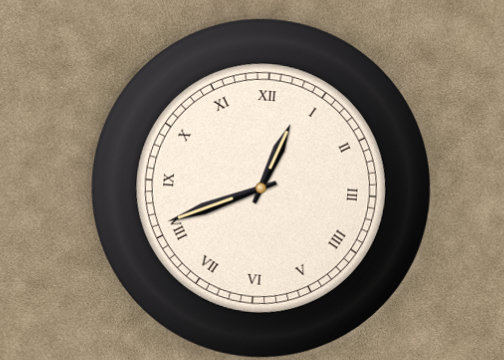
12:41
